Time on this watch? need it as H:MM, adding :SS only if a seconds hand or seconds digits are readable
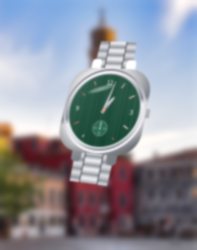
1:02
